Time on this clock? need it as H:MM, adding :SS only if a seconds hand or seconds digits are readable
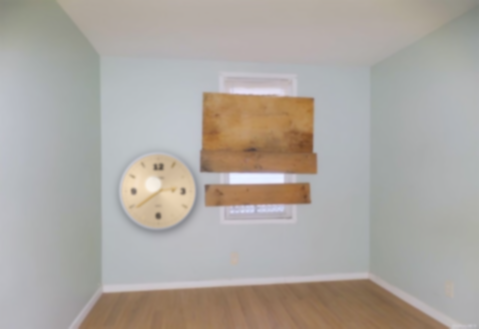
2:39
